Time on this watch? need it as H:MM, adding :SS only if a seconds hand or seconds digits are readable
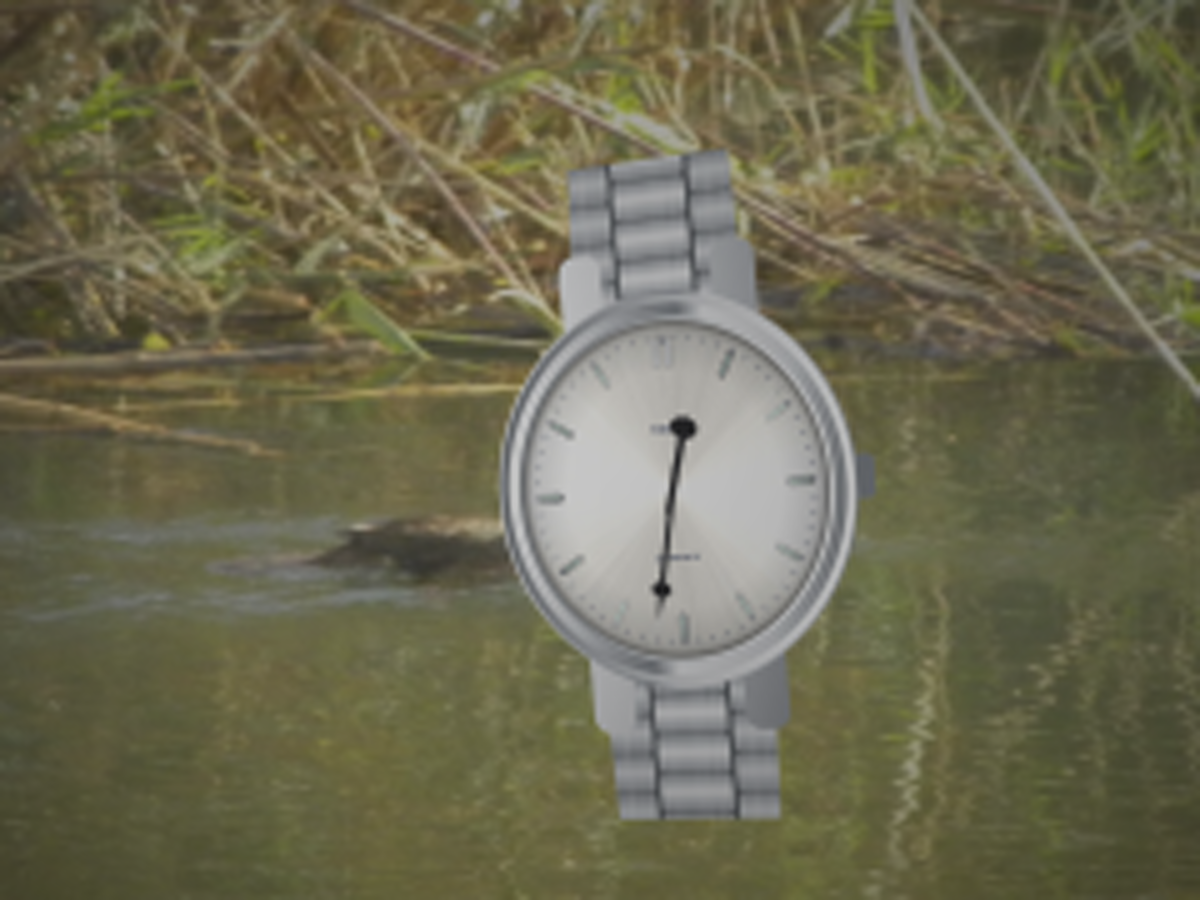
12:32
